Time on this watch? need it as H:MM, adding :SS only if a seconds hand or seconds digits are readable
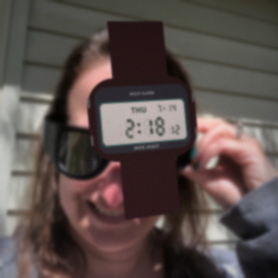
2:18
